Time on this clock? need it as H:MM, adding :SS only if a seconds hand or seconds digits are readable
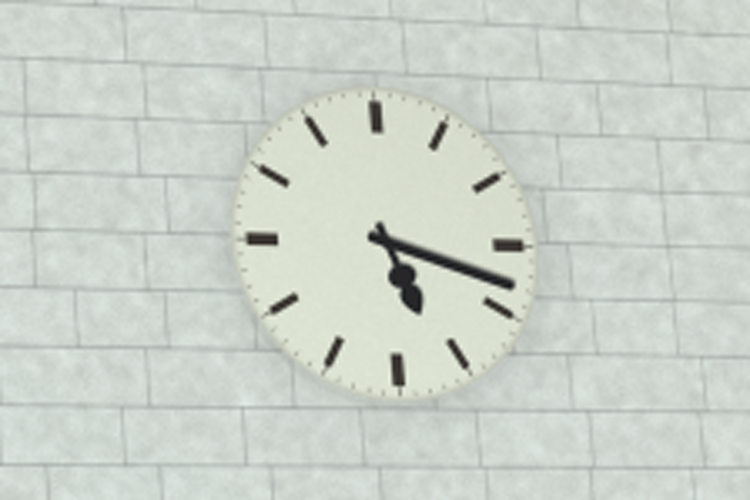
5:18
